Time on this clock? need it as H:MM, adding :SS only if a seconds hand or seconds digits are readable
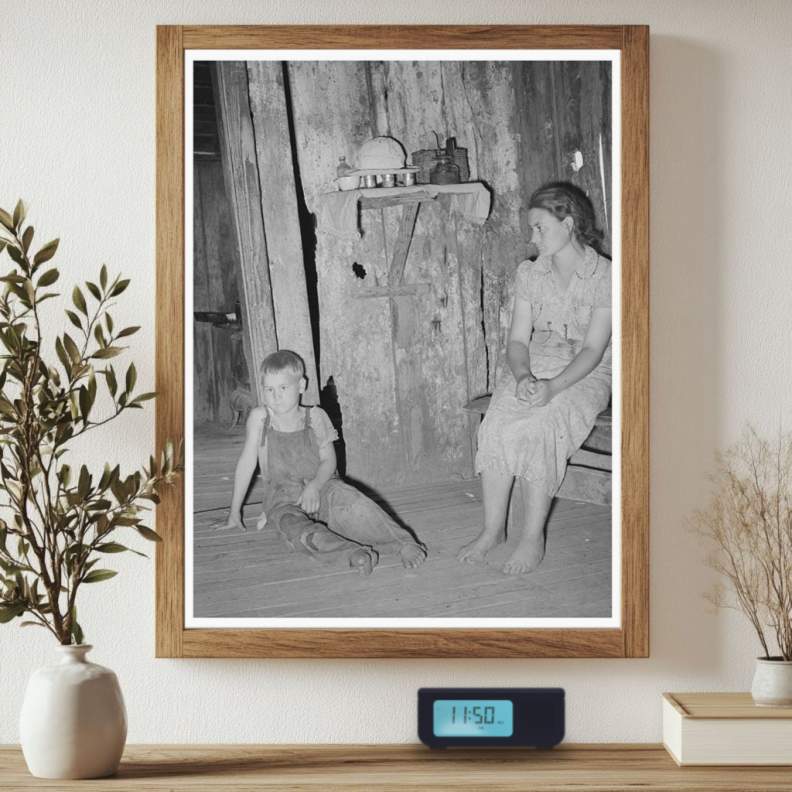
11:50
